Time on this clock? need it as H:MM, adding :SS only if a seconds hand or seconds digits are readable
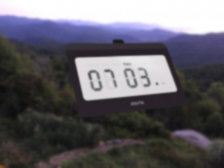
7:03
